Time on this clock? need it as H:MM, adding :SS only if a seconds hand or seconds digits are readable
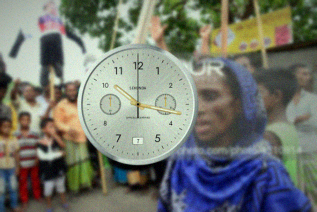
10:17
